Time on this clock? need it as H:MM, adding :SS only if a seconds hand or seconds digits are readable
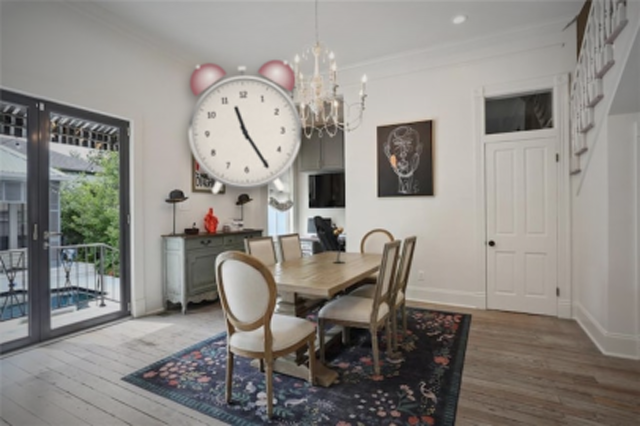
11:25
